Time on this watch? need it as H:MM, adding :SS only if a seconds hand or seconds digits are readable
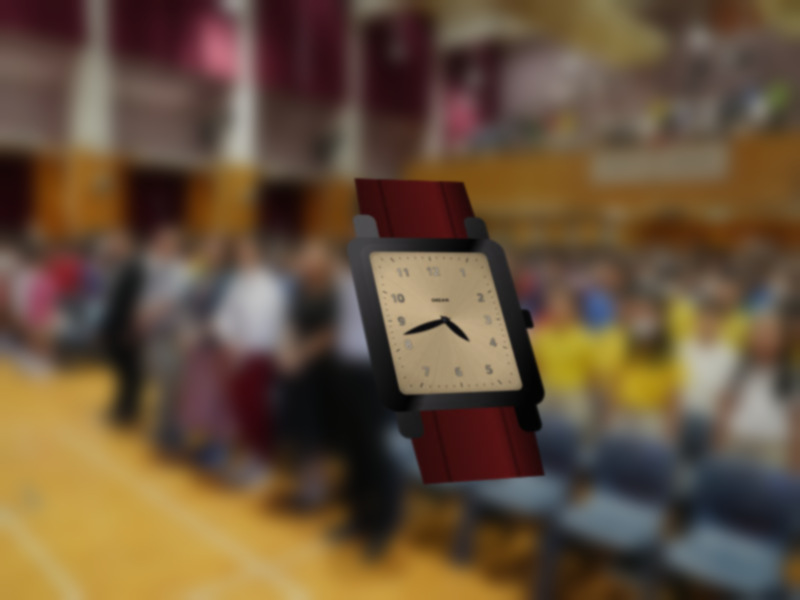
4:42
